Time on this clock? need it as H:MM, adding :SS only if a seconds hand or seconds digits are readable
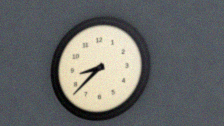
8:38
